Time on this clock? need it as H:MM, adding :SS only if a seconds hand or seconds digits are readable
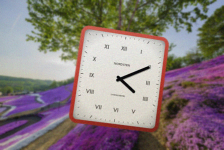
4:10
